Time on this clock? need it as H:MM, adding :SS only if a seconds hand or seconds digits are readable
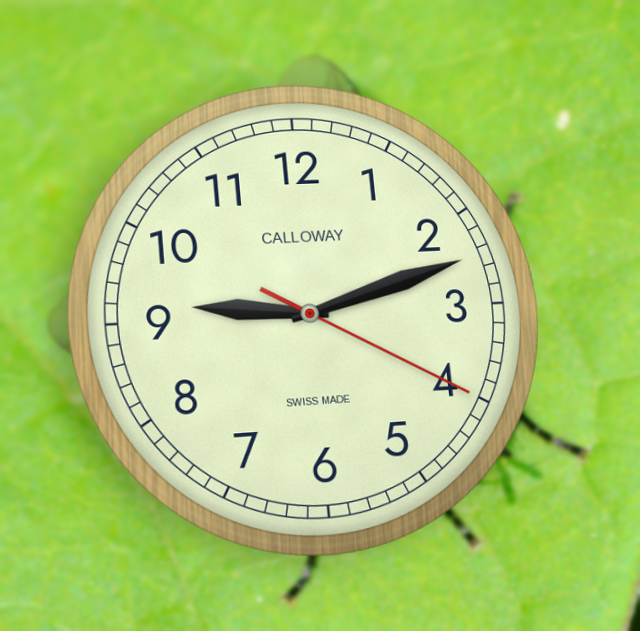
9:12:20
